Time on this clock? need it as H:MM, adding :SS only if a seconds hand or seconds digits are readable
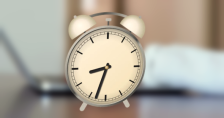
8:33
